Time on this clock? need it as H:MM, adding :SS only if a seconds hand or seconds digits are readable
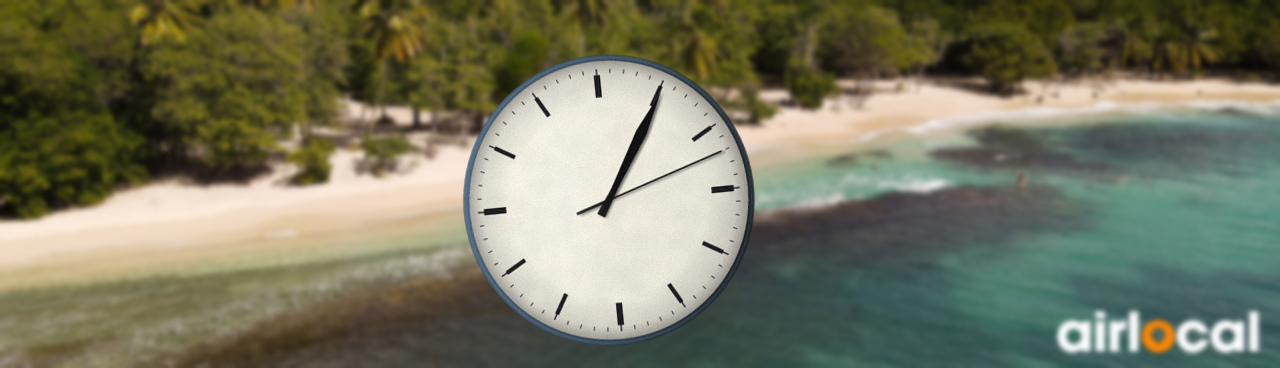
1:05:12
